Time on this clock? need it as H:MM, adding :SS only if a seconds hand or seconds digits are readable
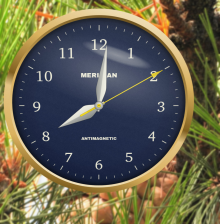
8:01:10
